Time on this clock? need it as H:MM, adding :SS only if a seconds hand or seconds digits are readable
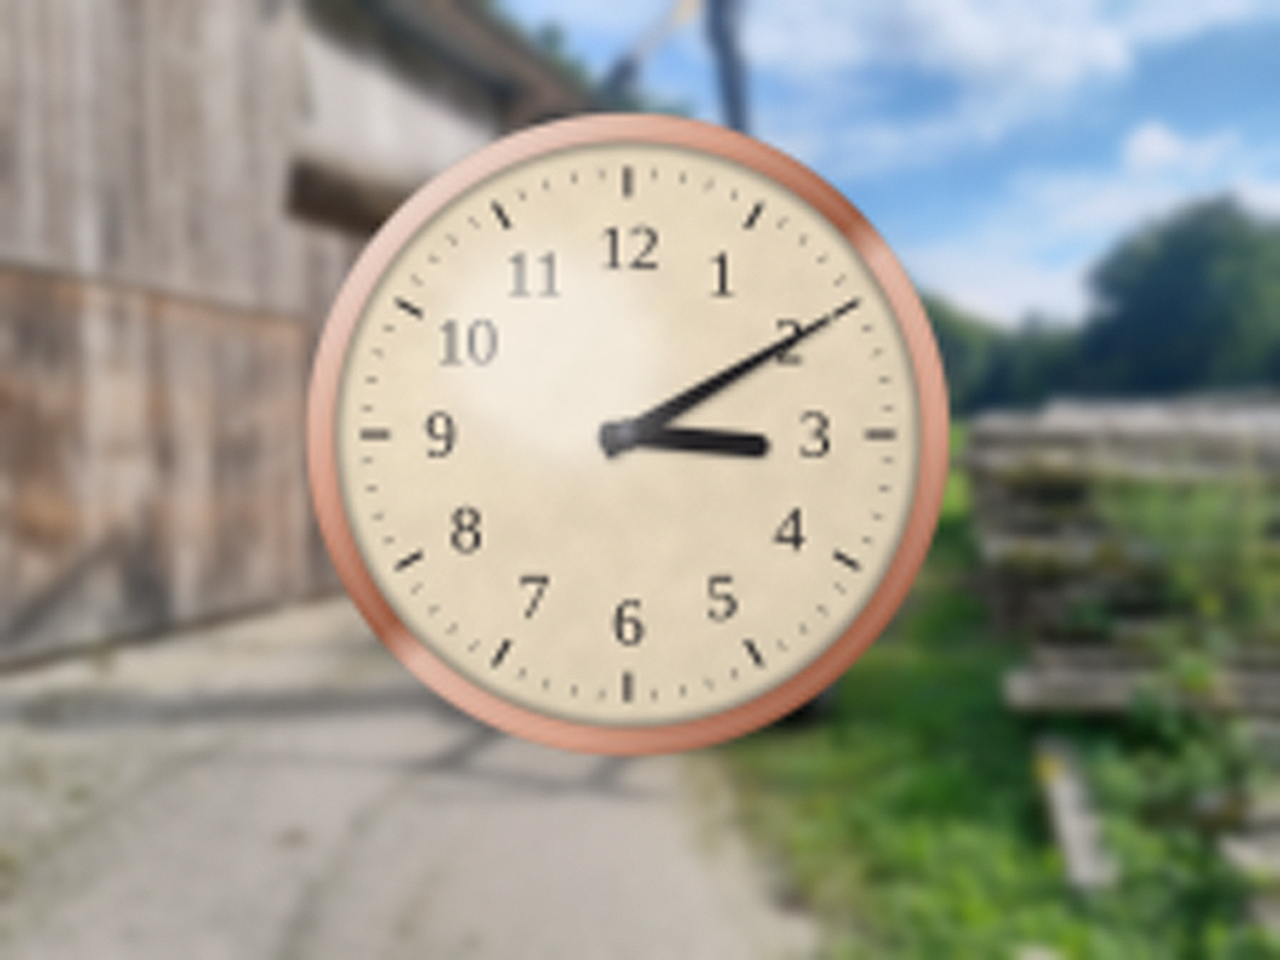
3:10
